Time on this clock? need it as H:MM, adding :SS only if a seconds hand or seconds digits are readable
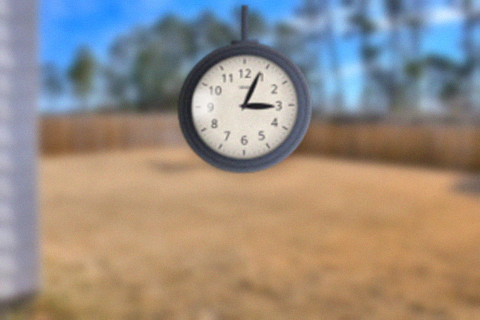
3:04
